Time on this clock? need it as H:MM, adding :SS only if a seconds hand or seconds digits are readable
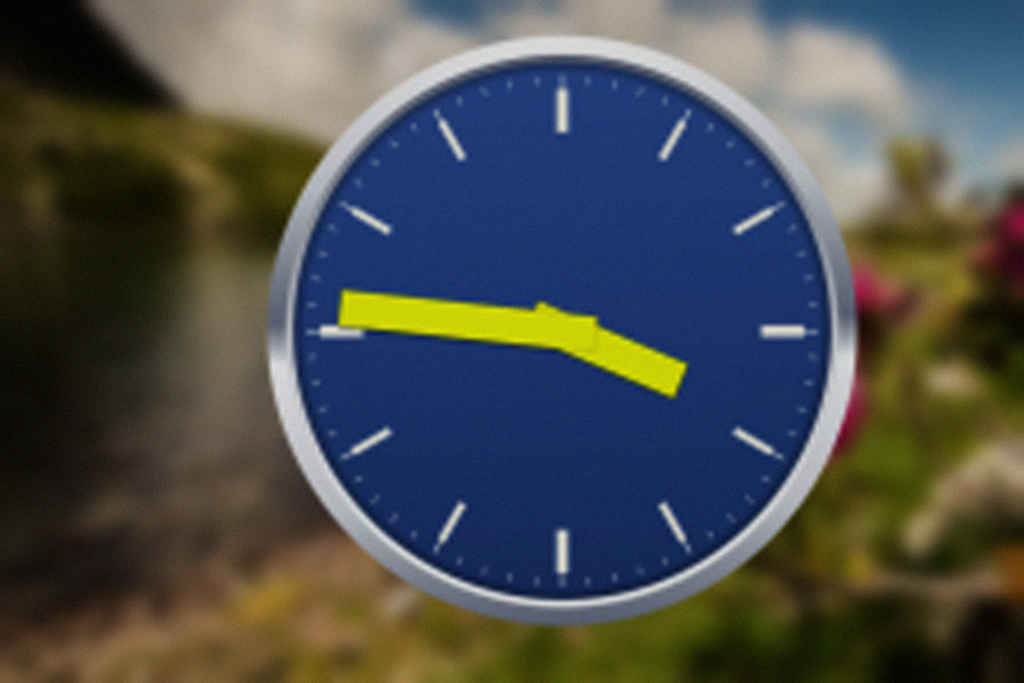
3:46
